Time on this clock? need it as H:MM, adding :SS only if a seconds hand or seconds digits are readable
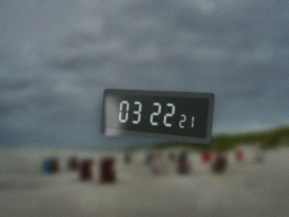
3:22:21
